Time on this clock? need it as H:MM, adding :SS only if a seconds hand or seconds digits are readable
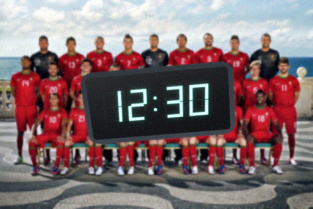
12:30
